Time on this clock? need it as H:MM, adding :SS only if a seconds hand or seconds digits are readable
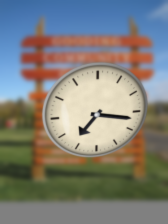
7:17
